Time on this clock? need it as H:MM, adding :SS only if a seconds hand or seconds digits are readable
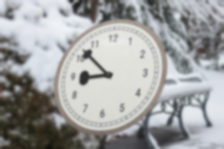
8:52
